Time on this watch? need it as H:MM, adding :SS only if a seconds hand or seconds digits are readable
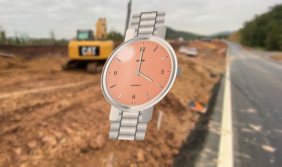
4:00
